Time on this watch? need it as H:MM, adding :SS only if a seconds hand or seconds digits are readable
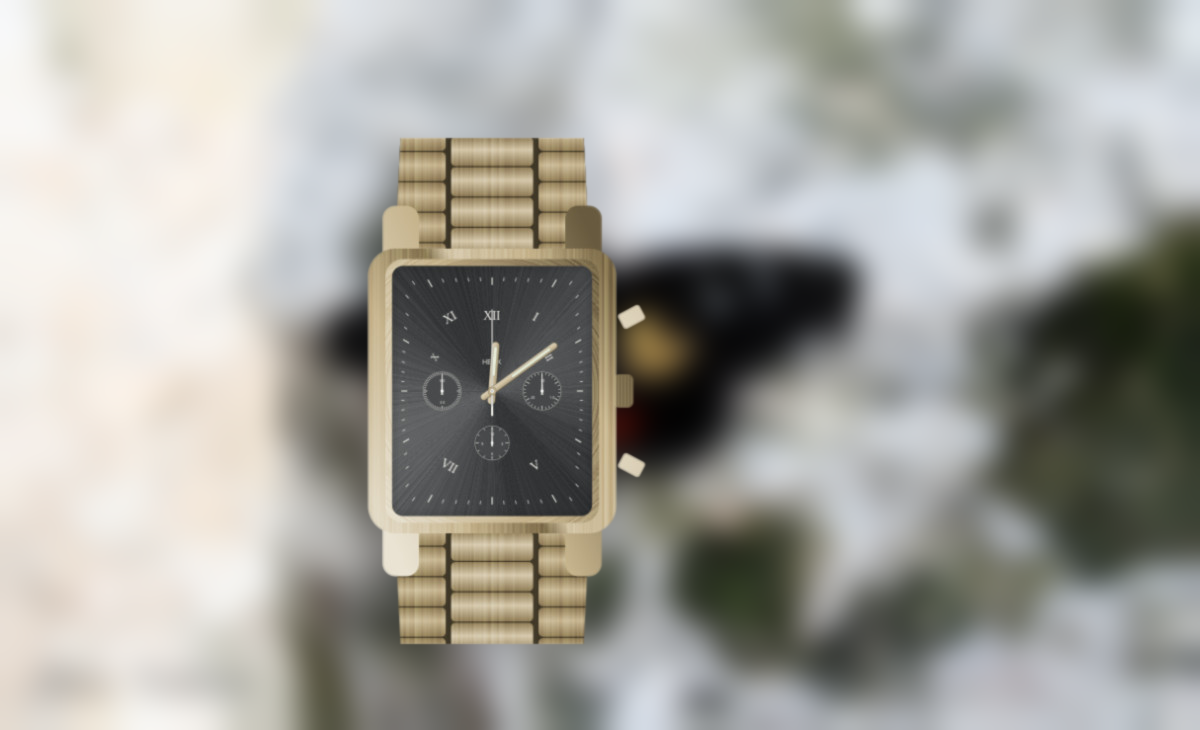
12:09
